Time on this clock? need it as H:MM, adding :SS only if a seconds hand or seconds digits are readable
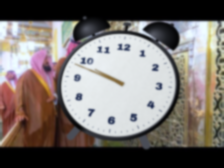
9:48
